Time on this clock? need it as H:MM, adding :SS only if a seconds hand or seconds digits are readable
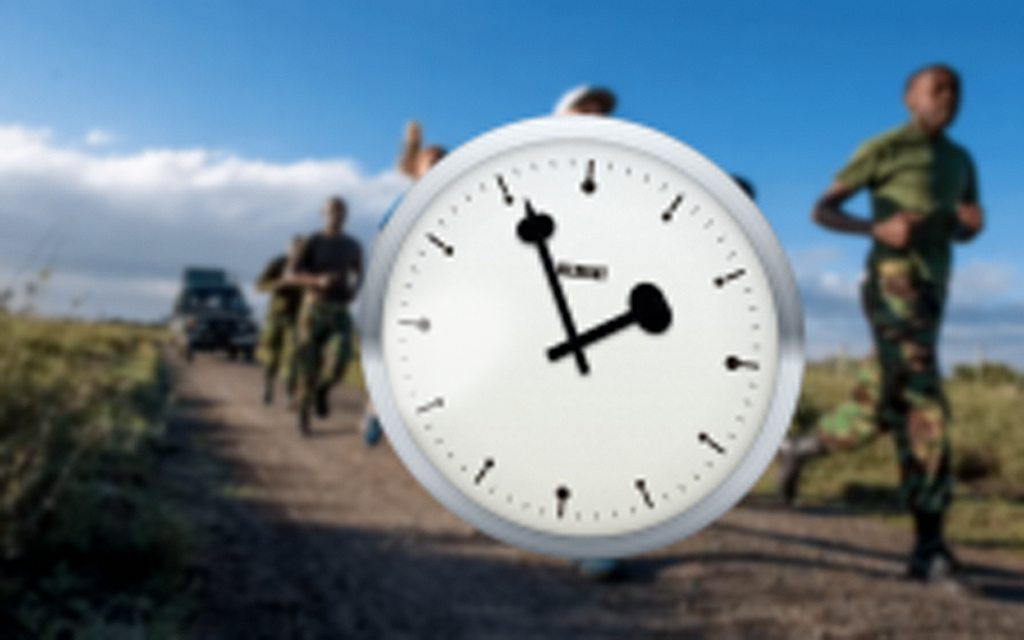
1:56
